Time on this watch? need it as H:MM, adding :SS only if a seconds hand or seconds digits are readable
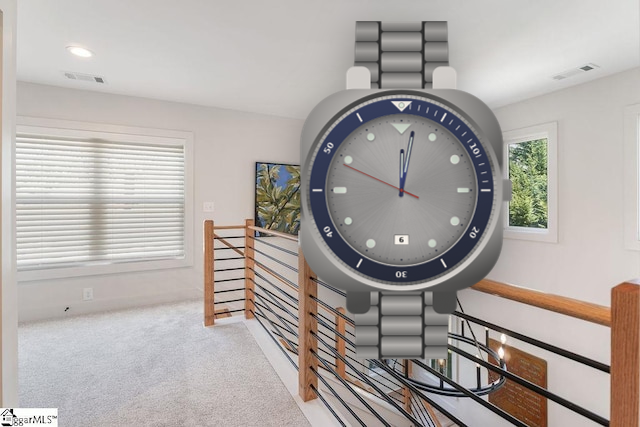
12:01:49
